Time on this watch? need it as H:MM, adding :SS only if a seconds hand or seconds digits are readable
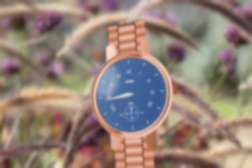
8:44
